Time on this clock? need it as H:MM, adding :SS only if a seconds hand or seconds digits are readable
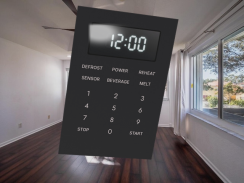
12:00
